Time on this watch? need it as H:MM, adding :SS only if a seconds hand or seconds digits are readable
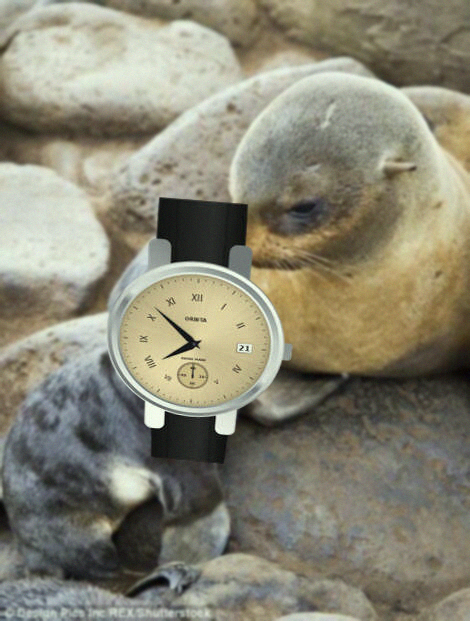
7:52
